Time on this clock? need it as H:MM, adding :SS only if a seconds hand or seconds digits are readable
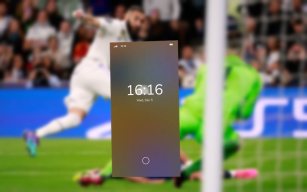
16:16
